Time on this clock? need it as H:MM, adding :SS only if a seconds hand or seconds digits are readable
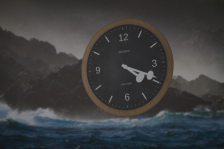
4:19
